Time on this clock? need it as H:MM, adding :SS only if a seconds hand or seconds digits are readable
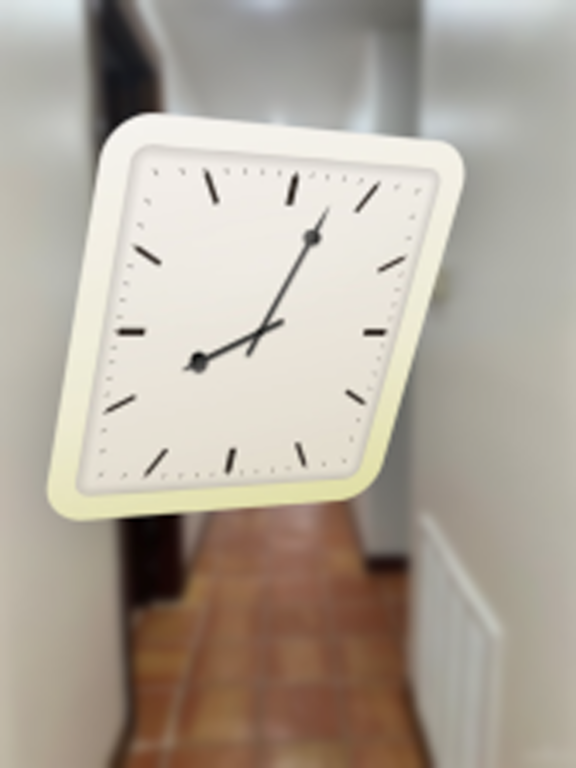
8:03
